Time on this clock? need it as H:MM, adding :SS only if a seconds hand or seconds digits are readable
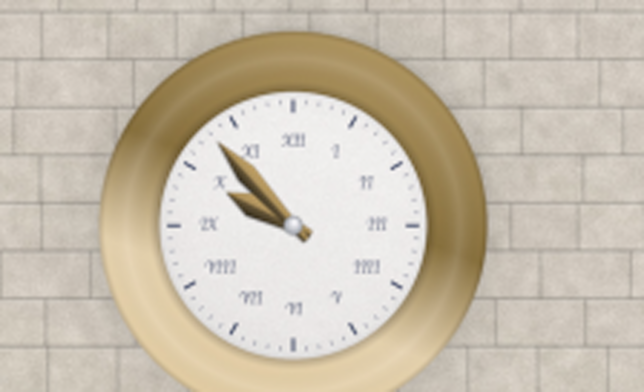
9:53
